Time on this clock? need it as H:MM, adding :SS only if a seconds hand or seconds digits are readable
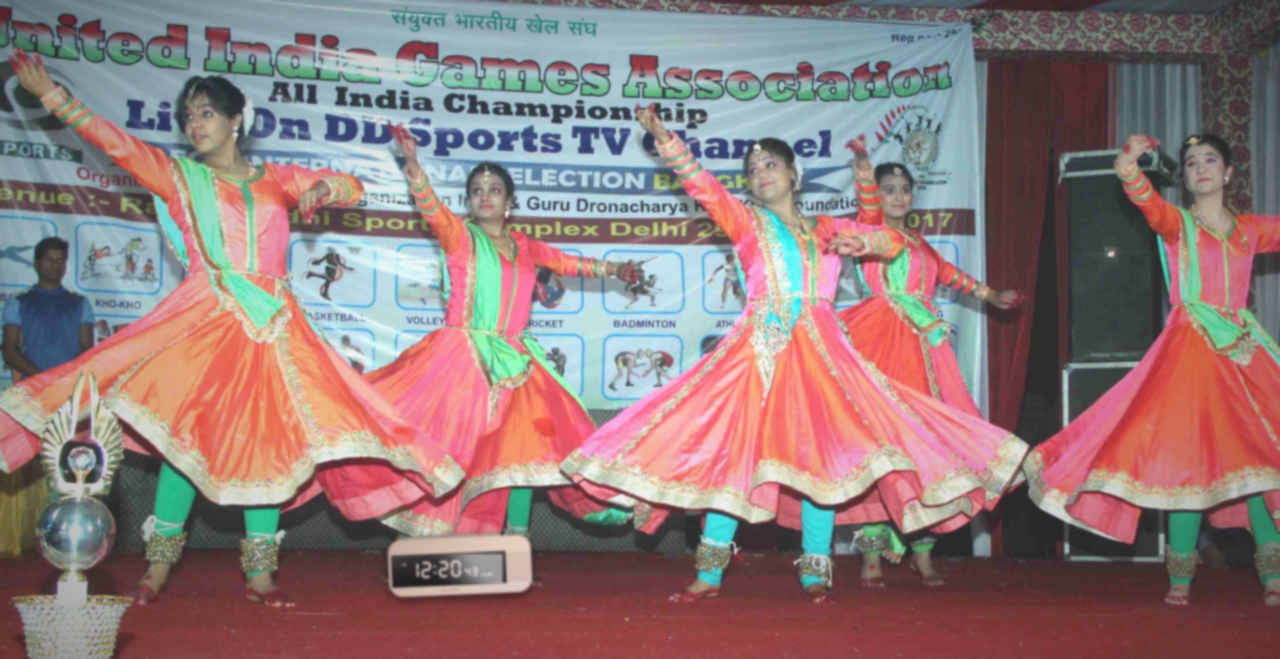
12:20
